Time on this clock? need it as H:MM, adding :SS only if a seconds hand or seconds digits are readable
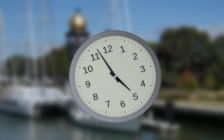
4:57
